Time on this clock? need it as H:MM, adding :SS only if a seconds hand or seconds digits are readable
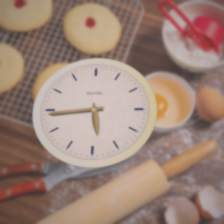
5:44
